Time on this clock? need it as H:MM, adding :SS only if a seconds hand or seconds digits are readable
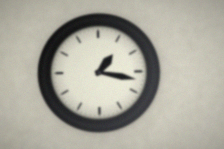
1:17
